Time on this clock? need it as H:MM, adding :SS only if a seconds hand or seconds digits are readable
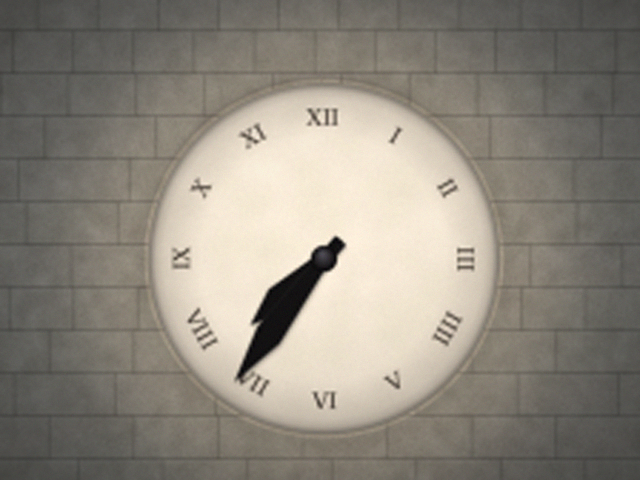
7:36
